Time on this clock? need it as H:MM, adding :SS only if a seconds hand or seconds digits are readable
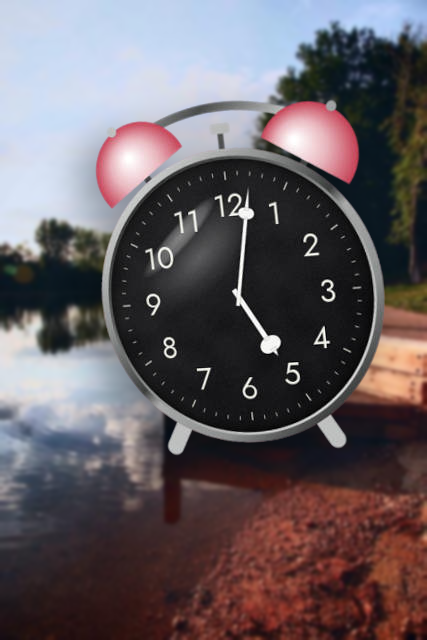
5:02
